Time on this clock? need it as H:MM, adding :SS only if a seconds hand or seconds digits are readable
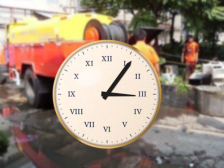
3:06
